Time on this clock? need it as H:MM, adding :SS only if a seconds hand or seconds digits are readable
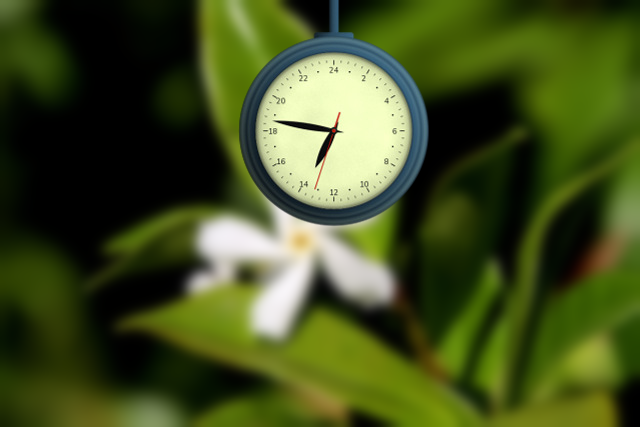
13:46:33
